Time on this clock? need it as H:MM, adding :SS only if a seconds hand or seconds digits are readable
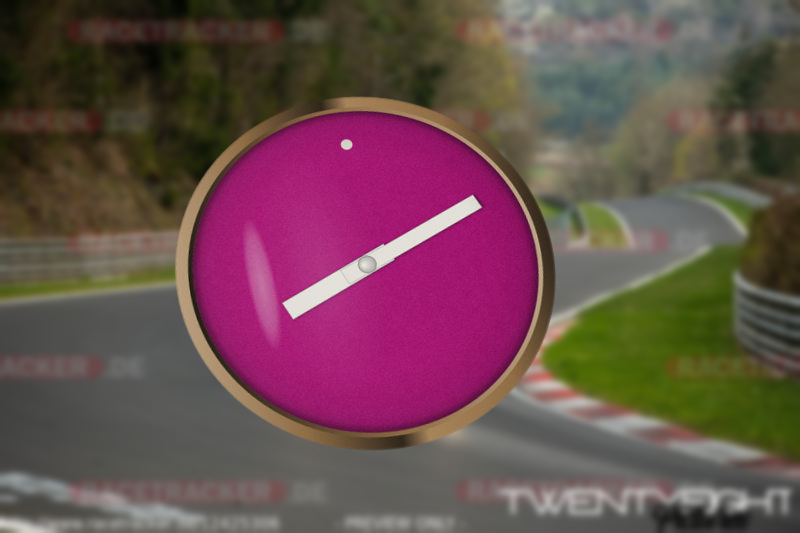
8:11
